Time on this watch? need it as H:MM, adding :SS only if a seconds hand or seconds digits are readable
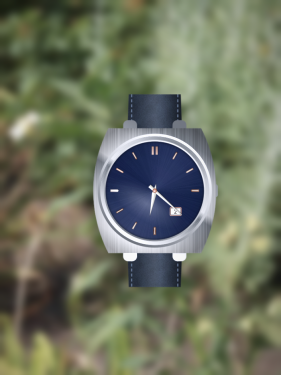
6:22
